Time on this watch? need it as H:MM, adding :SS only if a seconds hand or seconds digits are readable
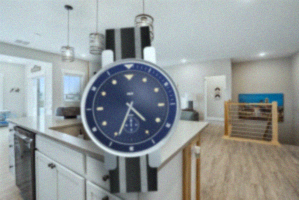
4:34
